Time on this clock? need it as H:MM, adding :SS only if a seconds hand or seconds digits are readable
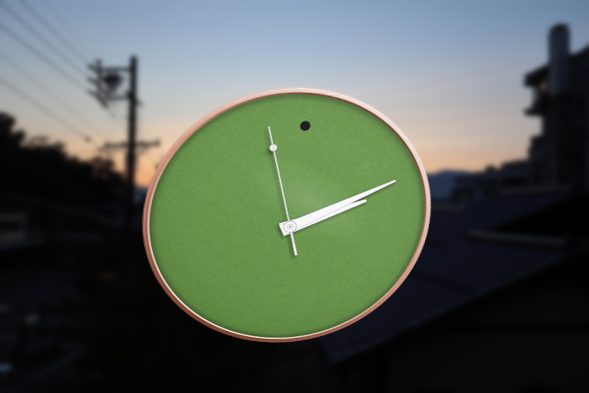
2:09:57
